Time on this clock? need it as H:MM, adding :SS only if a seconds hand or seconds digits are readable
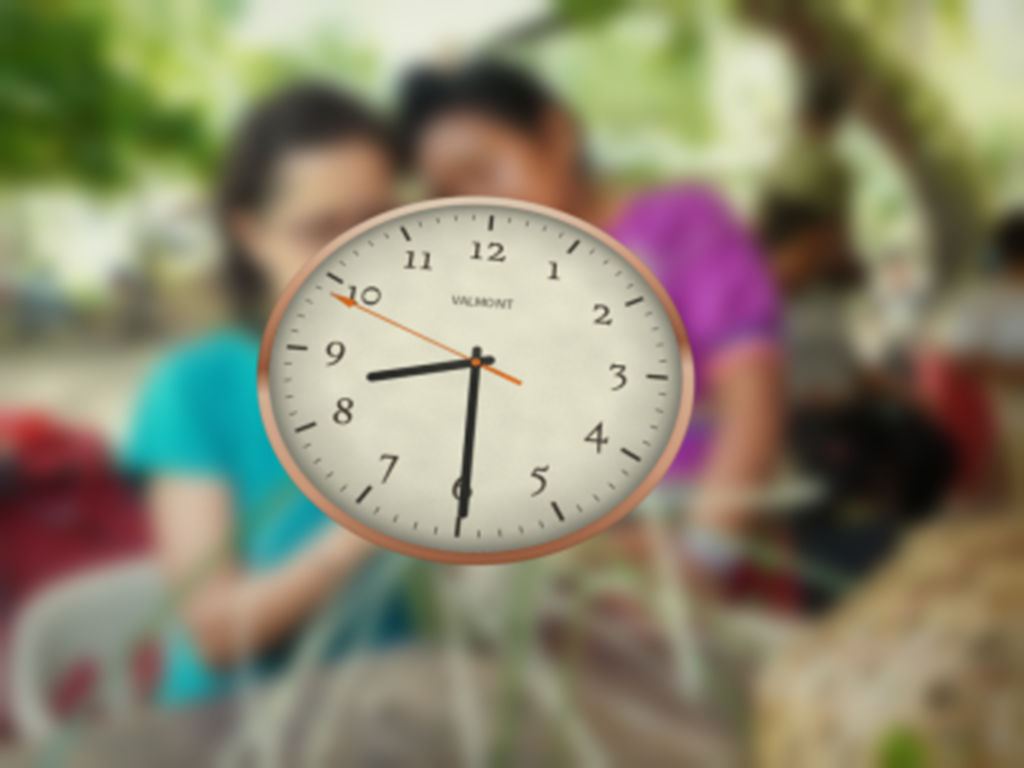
8:29:49
